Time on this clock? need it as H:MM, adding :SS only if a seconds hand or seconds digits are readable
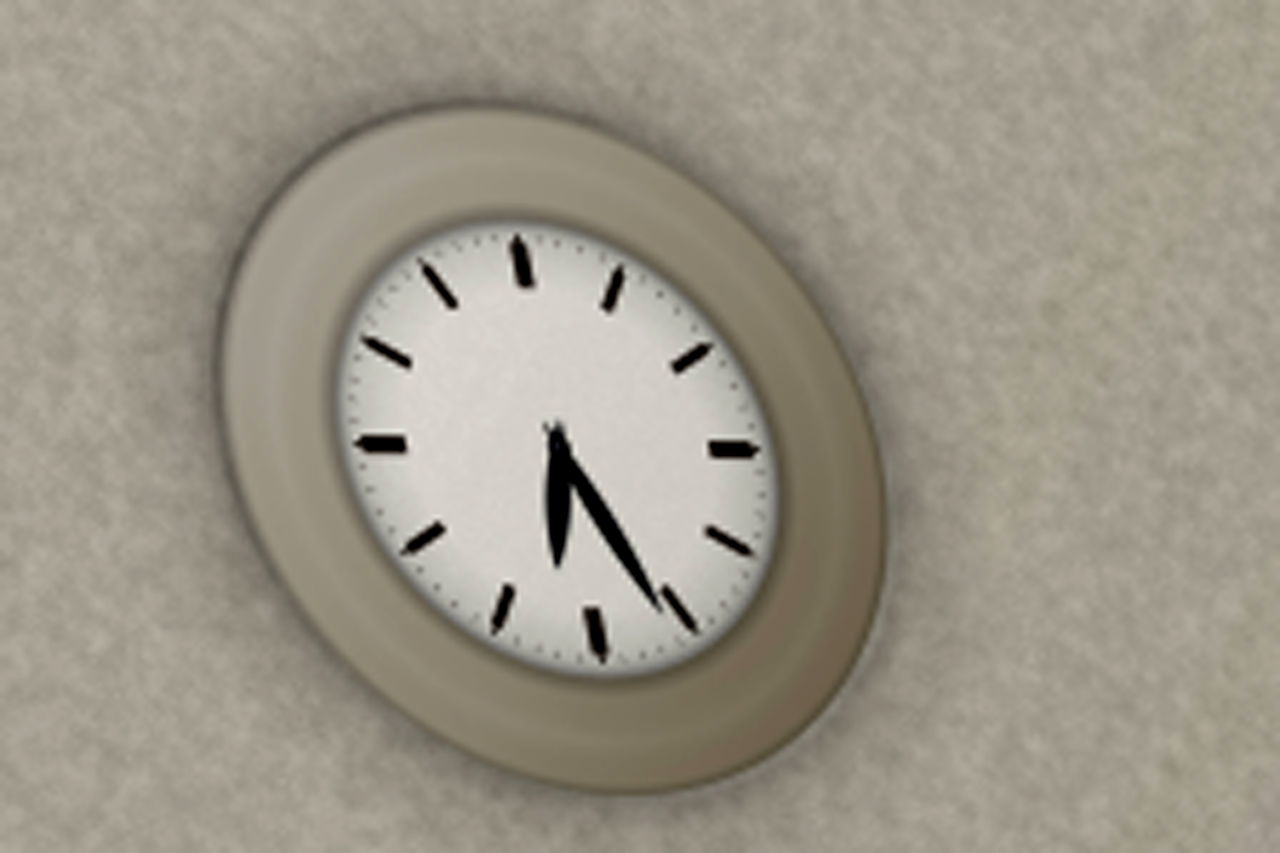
6:26
